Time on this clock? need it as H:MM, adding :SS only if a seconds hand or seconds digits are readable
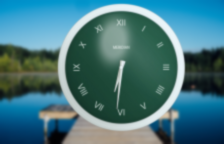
6:31
